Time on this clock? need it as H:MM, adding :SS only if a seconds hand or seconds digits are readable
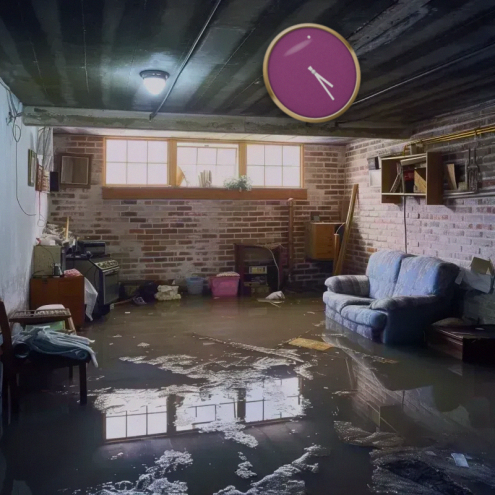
4:25
